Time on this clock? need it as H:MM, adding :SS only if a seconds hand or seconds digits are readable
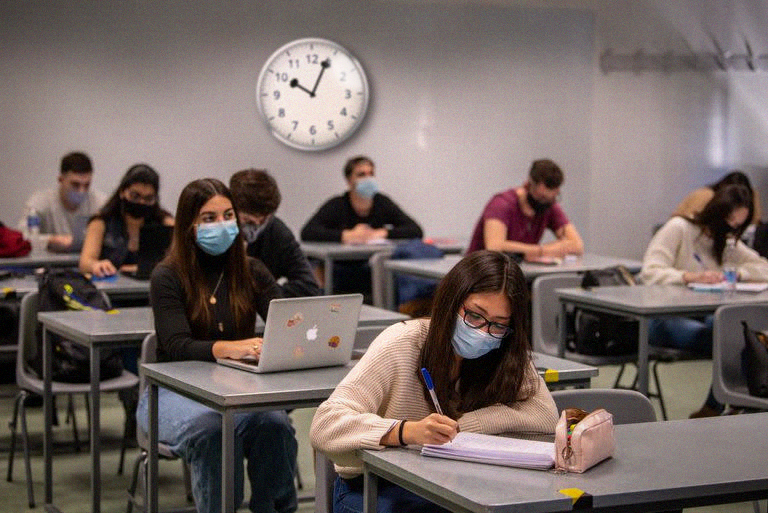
10:04
